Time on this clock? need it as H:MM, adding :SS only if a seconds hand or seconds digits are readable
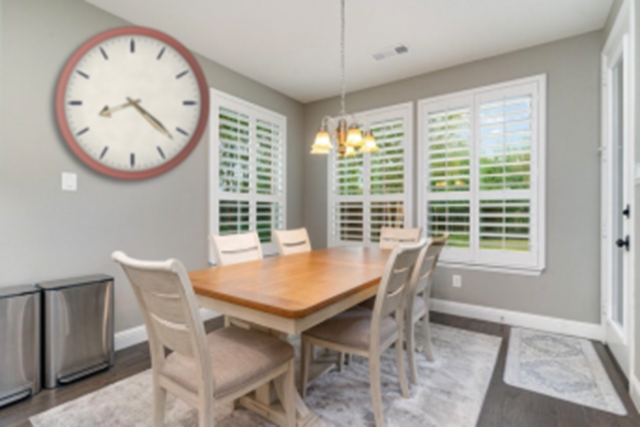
8:22
